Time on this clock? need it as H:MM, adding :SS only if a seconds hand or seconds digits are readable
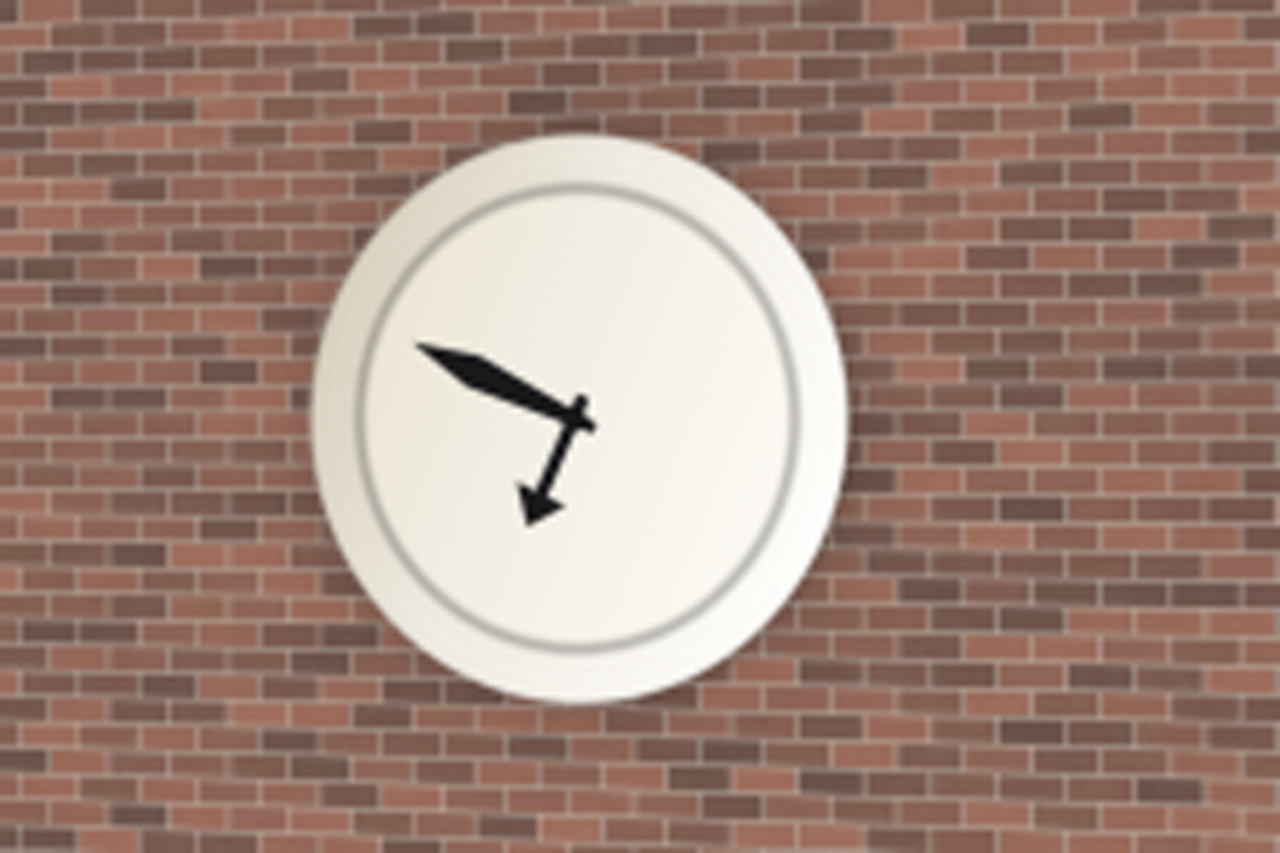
6:49
